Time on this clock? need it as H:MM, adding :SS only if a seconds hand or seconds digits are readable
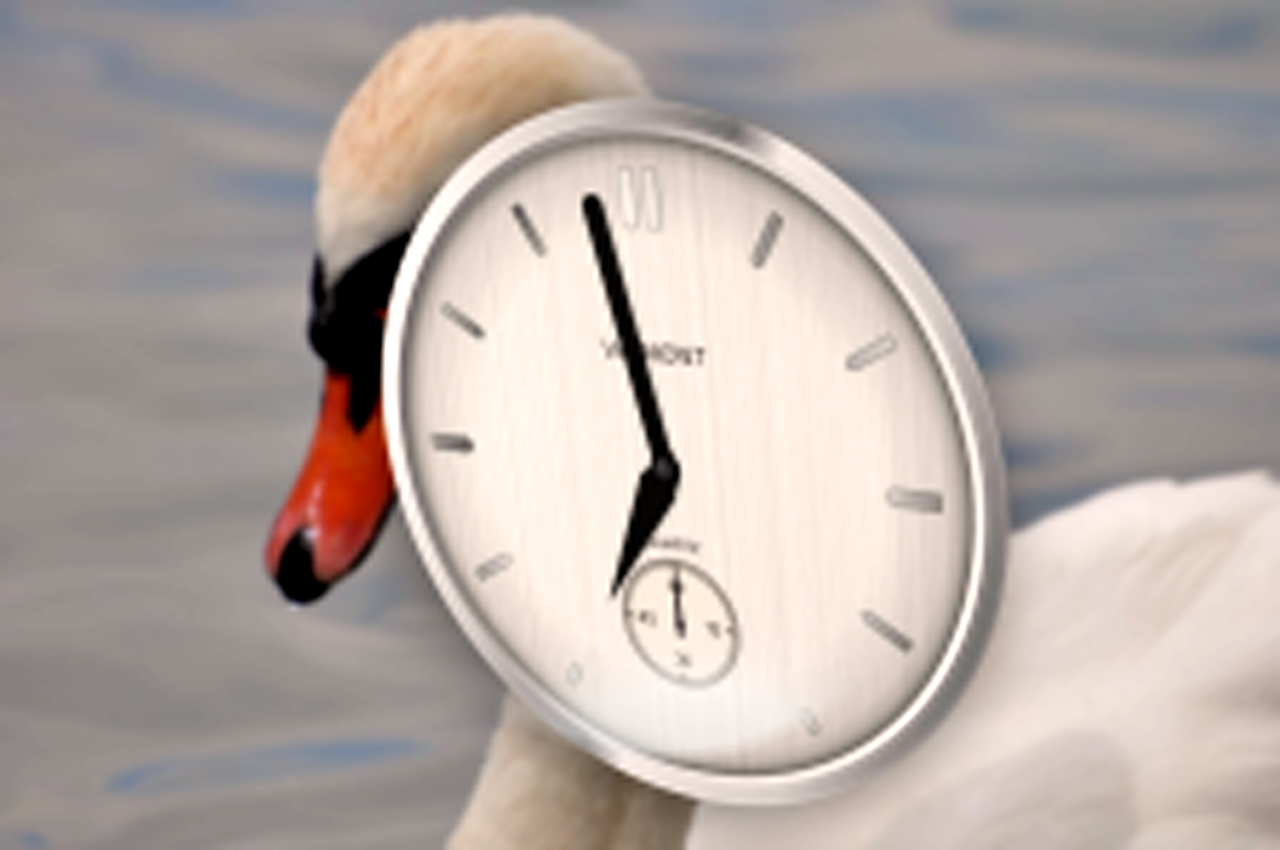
6:58
